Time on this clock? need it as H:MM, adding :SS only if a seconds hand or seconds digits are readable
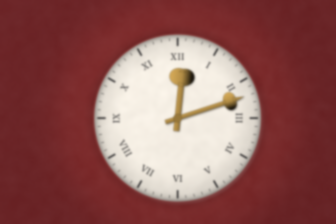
12:12
